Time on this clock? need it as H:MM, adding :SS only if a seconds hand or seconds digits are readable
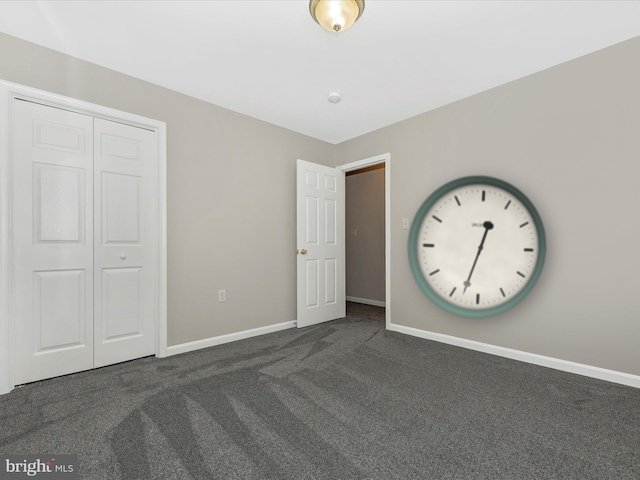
12:33
